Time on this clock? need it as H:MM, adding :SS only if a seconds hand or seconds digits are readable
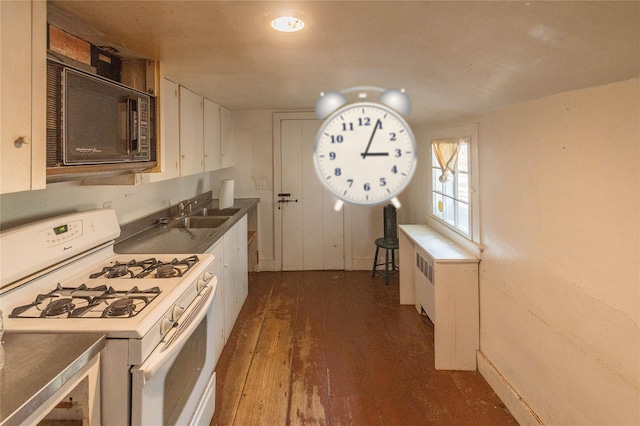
3:04
